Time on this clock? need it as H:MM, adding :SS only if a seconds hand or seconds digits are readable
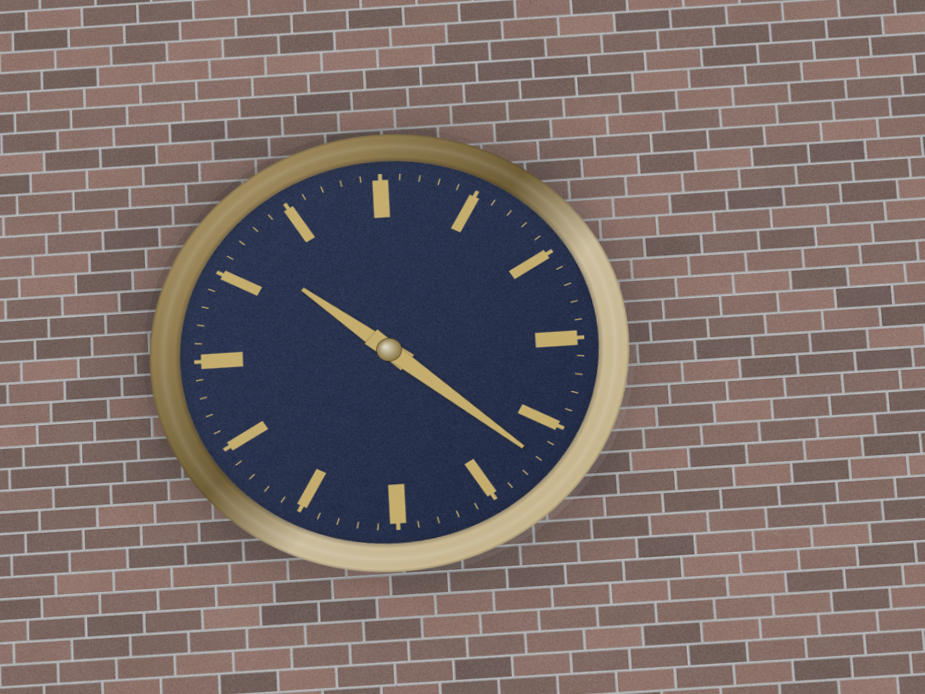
10:22
